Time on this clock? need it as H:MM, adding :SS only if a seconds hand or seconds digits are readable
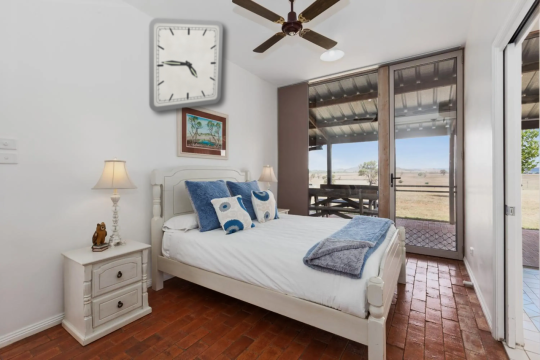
4:46
